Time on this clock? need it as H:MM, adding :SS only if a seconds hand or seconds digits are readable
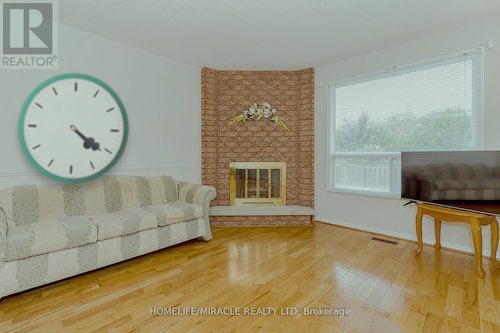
4:21
